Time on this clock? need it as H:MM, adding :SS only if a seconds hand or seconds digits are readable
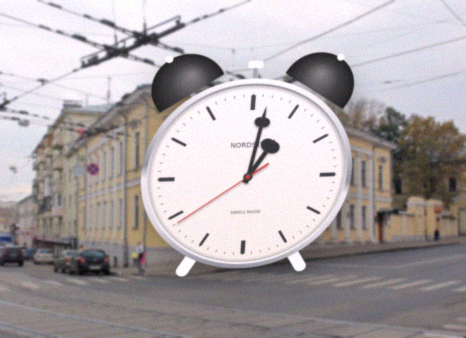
1:01:39
